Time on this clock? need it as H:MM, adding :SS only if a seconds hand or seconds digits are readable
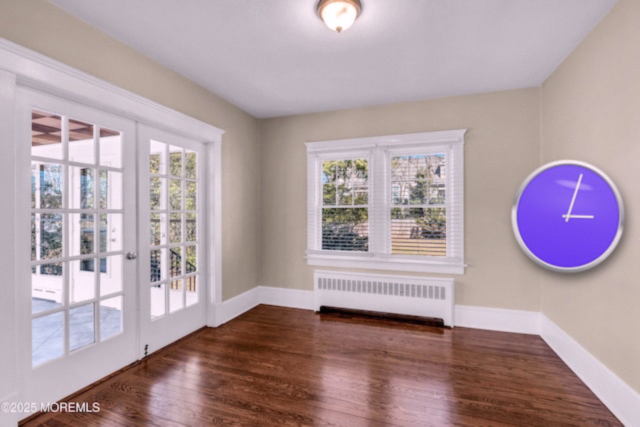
3:03
